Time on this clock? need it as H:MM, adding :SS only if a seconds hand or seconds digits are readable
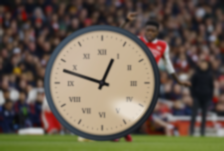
12:48
